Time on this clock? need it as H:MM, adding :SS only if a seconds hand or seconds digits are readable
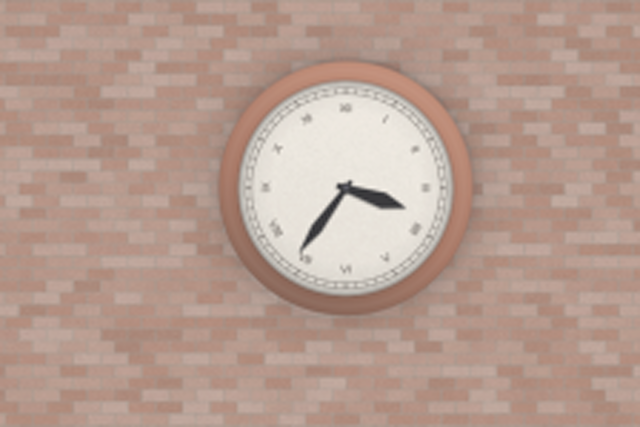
3:36
